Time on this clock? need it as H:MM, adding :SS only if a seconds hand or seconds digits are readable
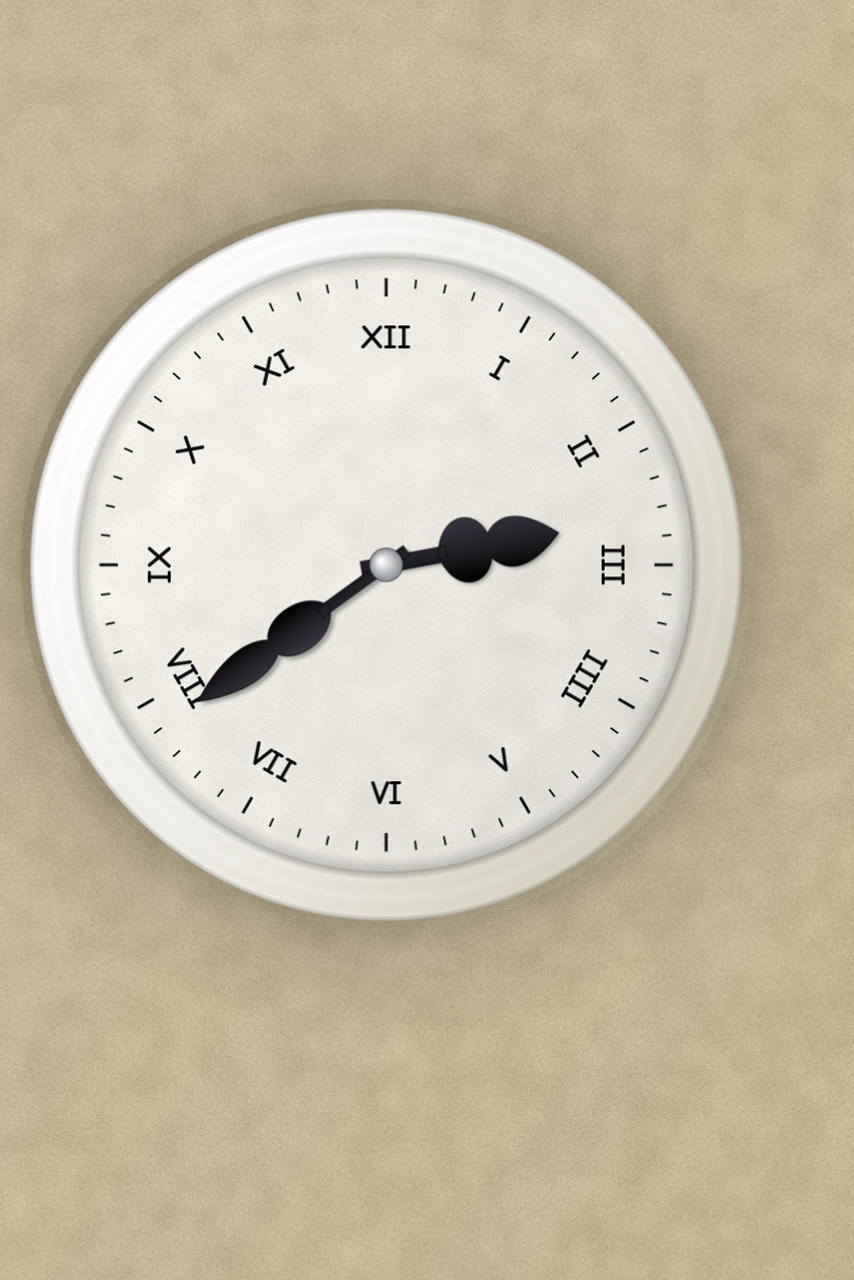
2:39
